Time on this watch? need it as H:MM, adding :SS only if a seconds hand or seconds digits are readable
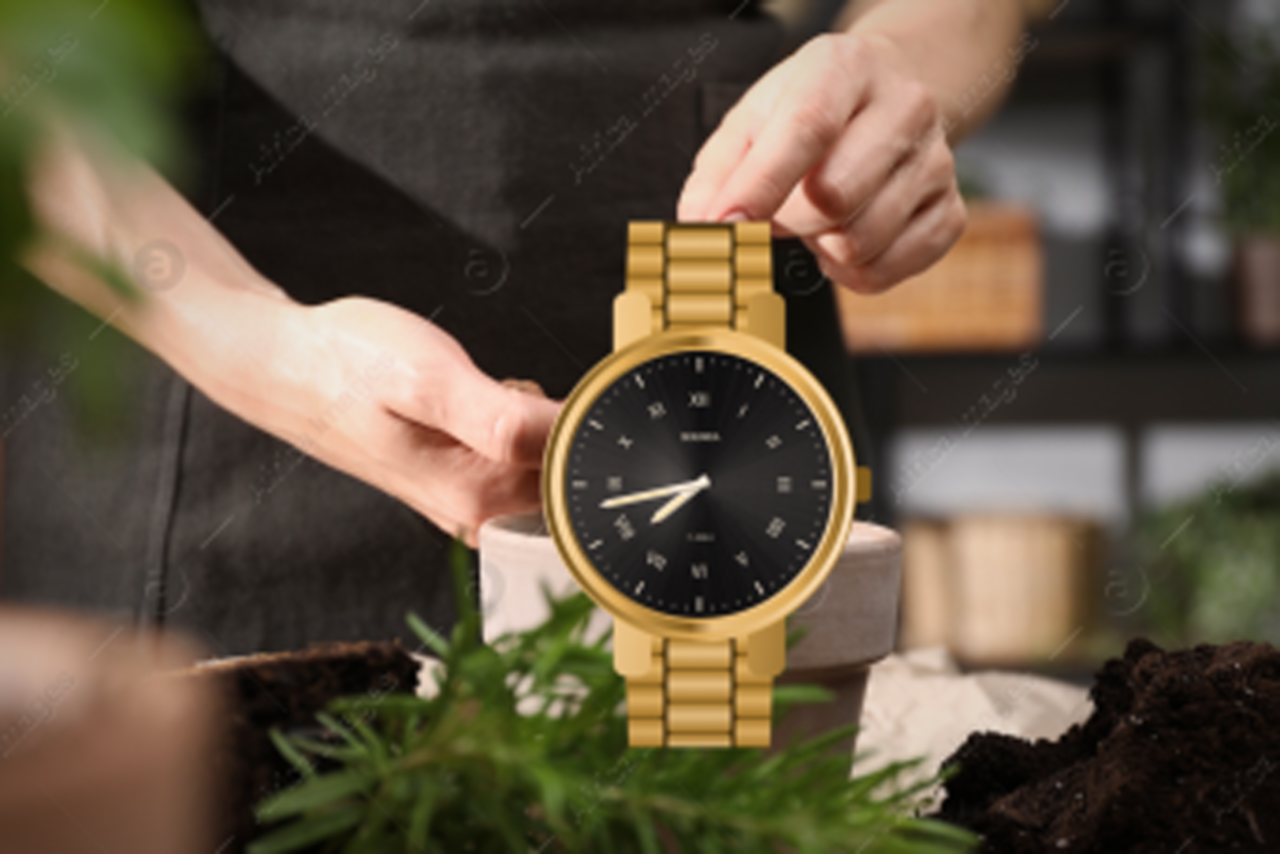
7:43
